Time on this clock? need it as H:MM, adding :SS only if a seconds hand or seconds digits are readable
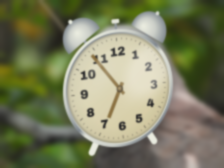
6:54
